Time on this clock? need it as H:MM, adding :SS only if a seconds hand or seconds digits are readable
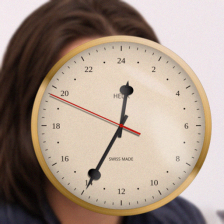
0:34:49
